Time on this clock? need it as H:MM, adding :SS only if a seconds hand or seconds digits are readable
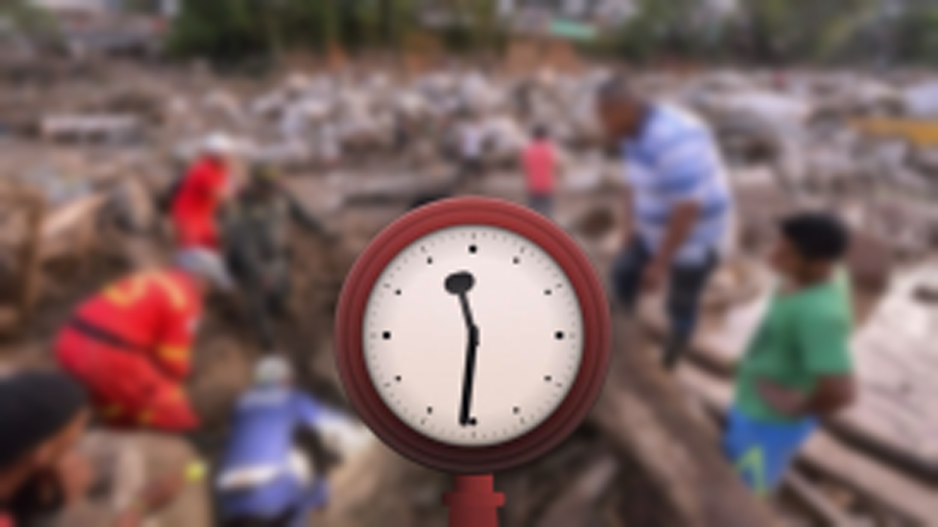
11:31
